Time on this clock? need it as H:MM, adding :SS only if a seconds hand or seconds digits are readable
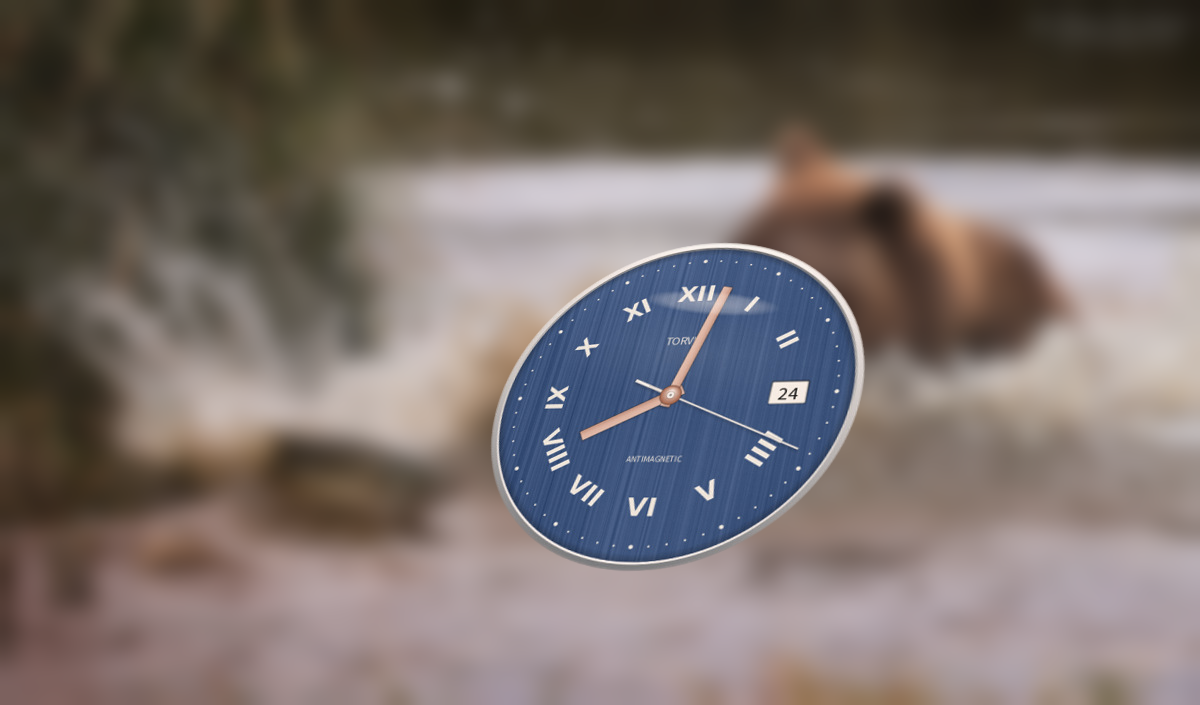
8:02:19
